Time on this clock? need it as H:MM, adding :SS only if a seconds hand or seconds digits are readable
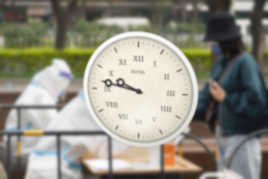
9:47
